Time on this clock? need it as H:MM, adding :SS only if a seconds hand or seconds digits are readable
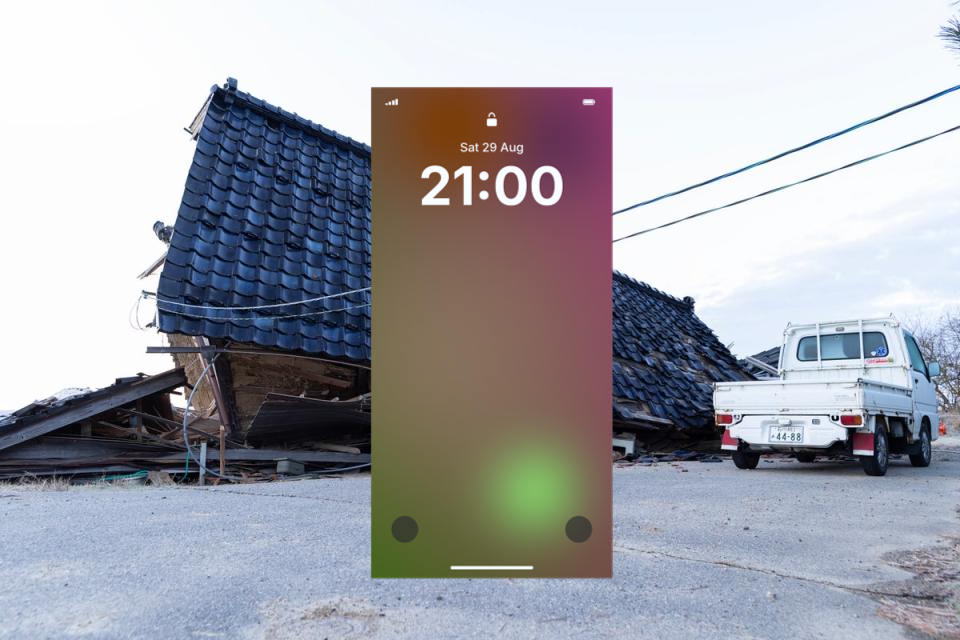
21:00
